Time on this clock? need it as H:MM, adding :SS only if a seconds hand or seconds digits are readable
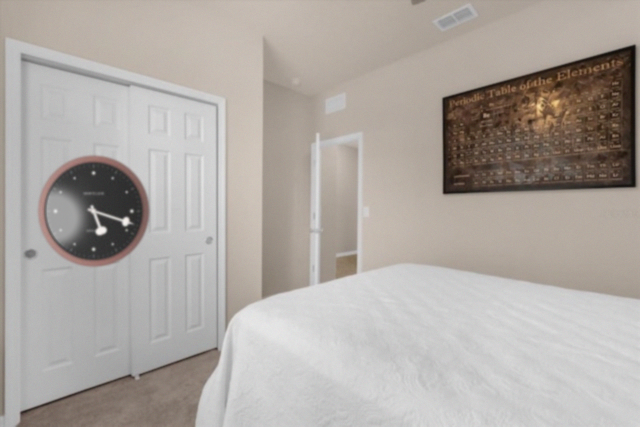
5:18
